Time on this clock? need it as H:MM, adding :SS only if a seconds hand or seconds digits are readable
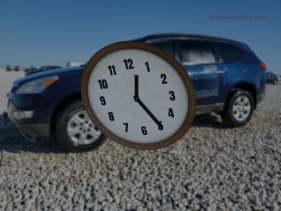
12:25
